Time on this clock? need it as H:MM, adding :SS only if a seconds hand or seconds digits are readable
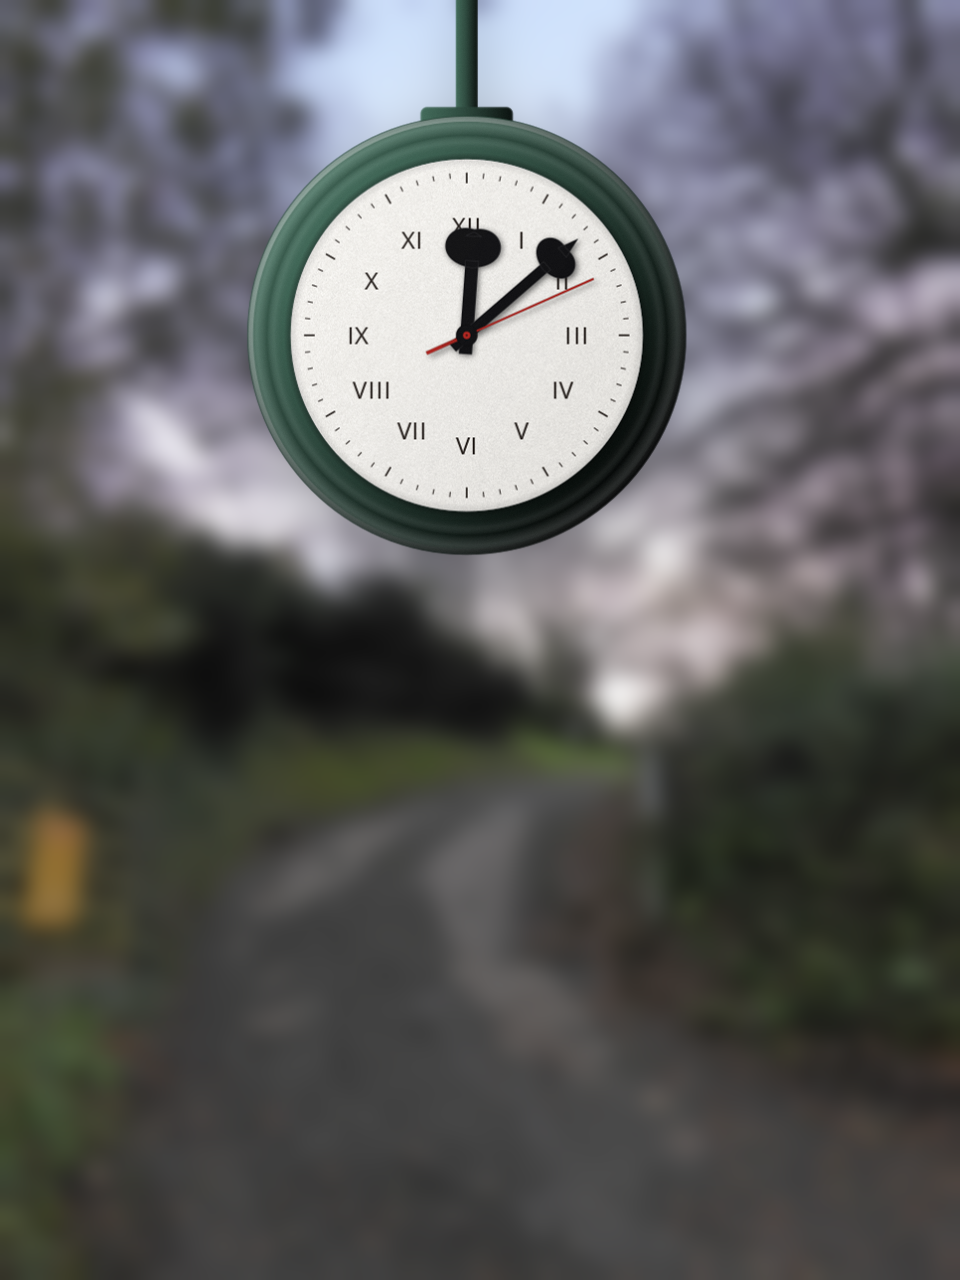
12:08:11
